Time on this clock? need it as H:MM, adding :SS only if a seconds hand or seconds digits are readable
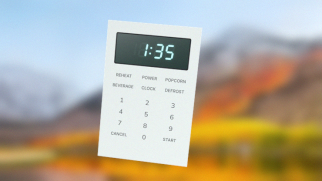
1:35
